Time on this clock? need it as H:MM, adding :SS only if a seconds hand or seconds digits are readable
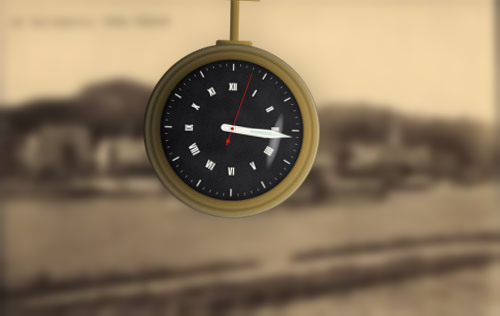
3:16:03
